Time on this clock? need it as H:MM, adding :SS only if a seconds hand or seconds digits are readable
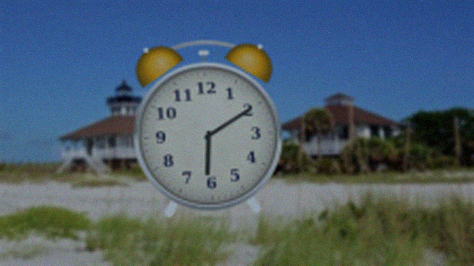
6:10
